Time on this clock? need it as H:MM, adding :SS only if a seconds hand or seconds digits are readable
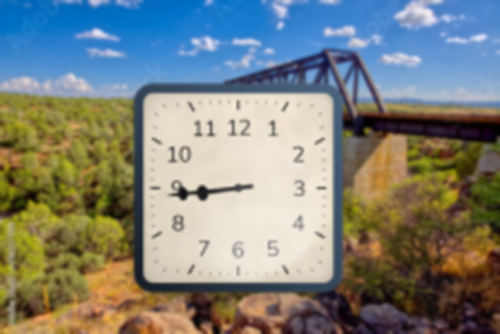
8:44
